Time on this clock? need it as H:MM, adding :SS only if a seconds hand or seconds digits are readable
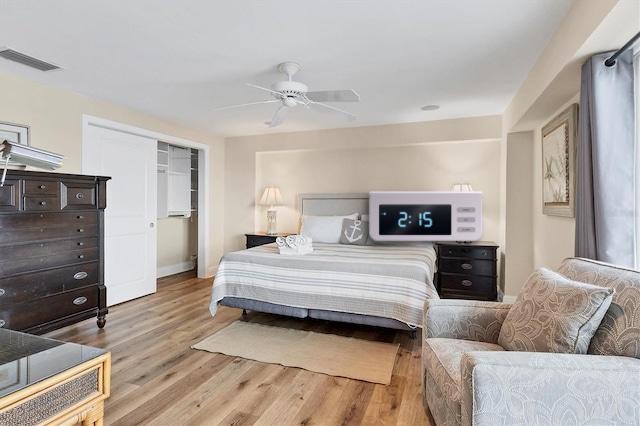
2:15
